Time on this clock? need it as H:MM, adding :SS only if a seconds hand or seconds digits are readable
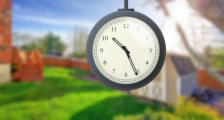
10:26
